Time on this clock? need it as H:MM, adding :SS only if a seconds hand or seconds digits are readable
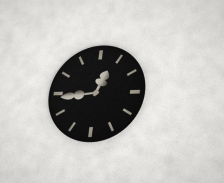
12:44
